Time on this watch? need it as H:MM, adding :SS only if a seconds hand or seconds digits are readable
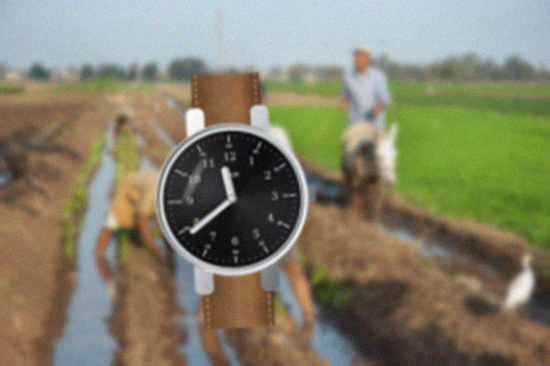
11:39
